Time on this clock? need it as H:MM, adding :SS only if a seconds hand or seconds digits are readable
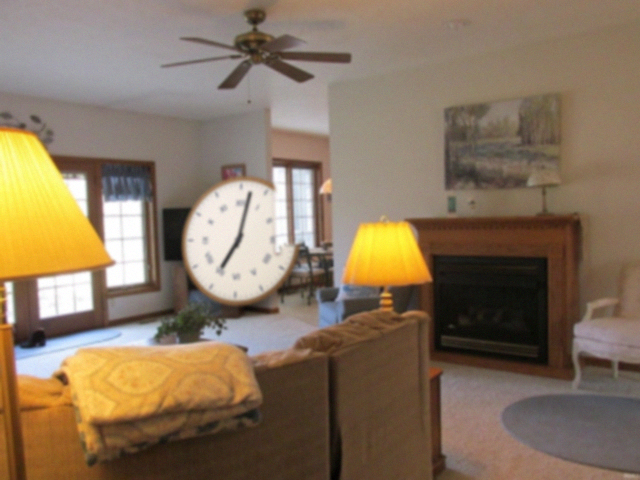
7:02
